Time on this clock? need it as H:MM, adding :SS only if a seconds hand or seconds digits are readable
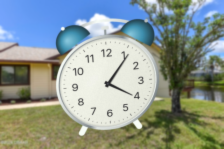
4:06
